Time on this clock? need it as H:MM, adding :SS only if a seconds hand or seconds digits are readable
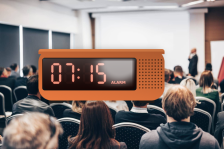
7:15
